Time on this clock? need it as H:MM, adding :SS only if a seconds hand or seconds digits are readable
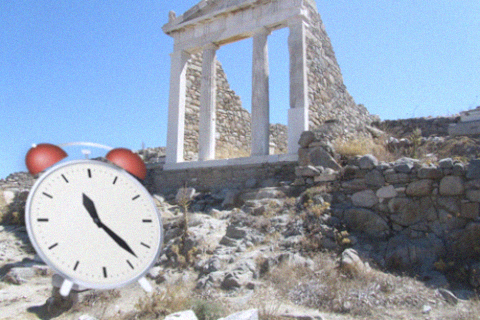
11:23
